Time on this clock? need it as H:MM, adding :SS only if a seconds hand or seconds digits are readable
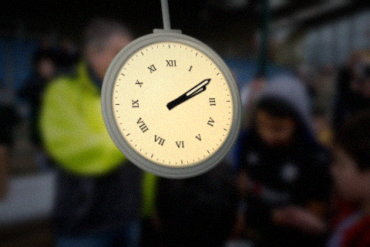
2:10
